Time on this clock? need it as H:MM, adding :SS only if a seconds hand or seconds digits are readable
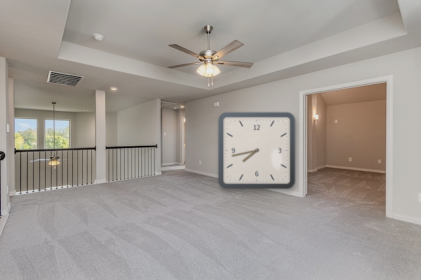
7:43
